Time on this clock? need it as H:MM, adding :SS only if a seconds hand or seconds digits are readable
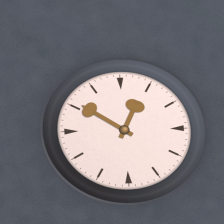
12:51
